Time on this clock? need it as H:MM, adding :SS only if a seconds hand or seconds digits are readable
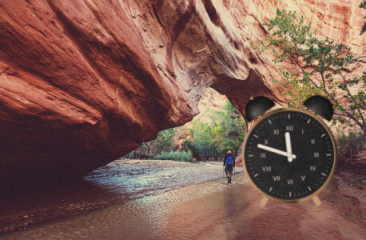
11:48
